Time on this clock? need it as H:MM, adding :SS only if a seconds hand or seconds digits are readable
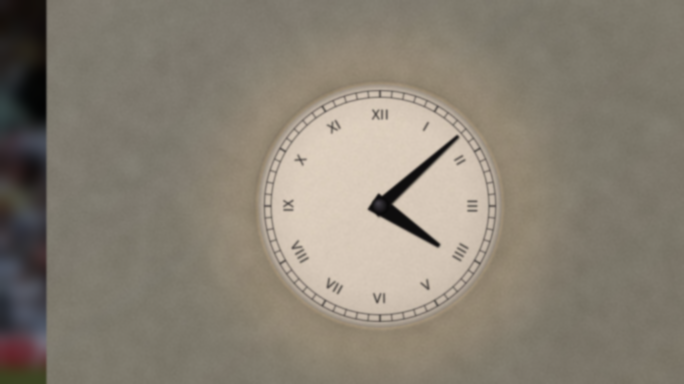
4:08
